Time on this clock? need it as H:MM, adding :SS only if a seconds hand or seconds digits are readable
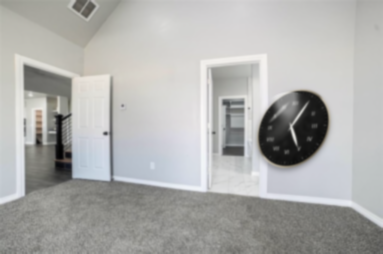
5:05
